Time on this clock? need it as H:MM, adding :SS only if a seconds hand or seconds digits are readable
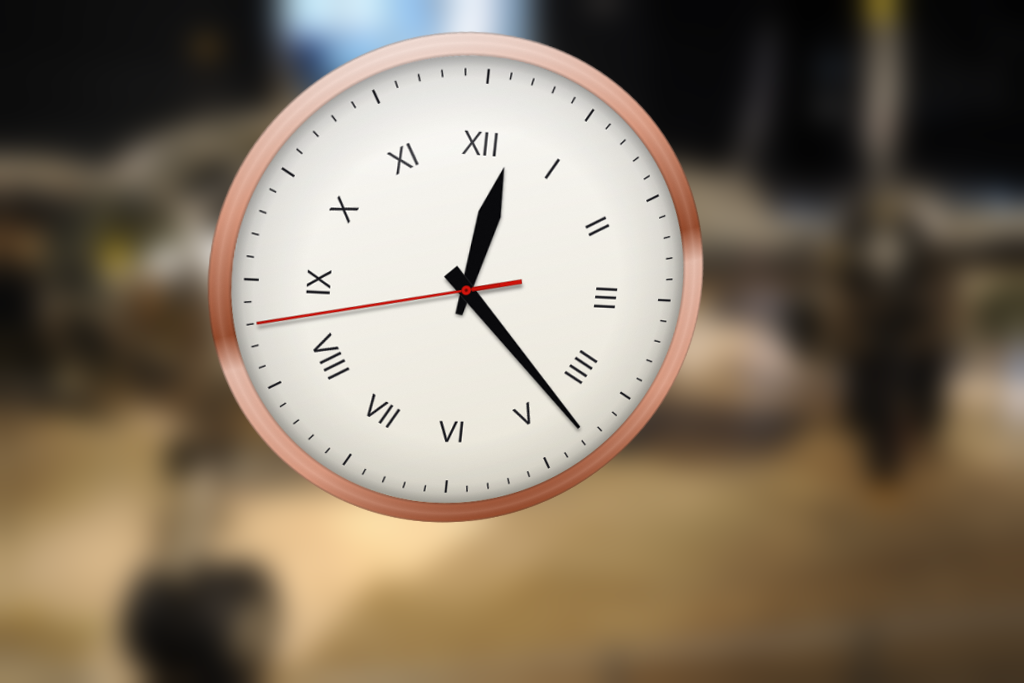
12:22:43
